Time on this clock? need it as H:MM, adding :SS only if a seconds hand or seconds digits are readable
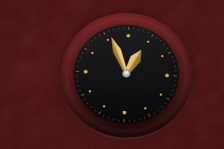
12:56
